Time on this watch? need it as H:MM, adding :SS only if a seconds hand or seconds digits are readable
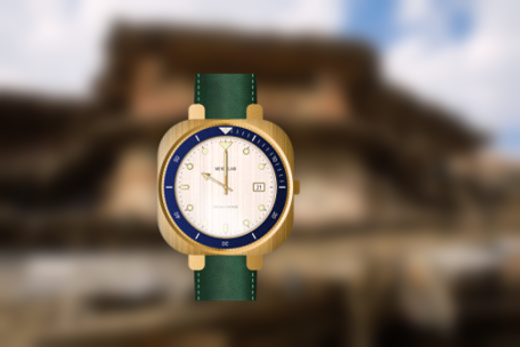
10:00
